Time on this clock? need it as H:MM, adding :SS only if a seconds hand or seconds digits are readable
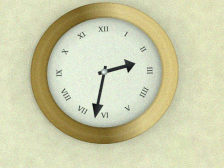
2:32
